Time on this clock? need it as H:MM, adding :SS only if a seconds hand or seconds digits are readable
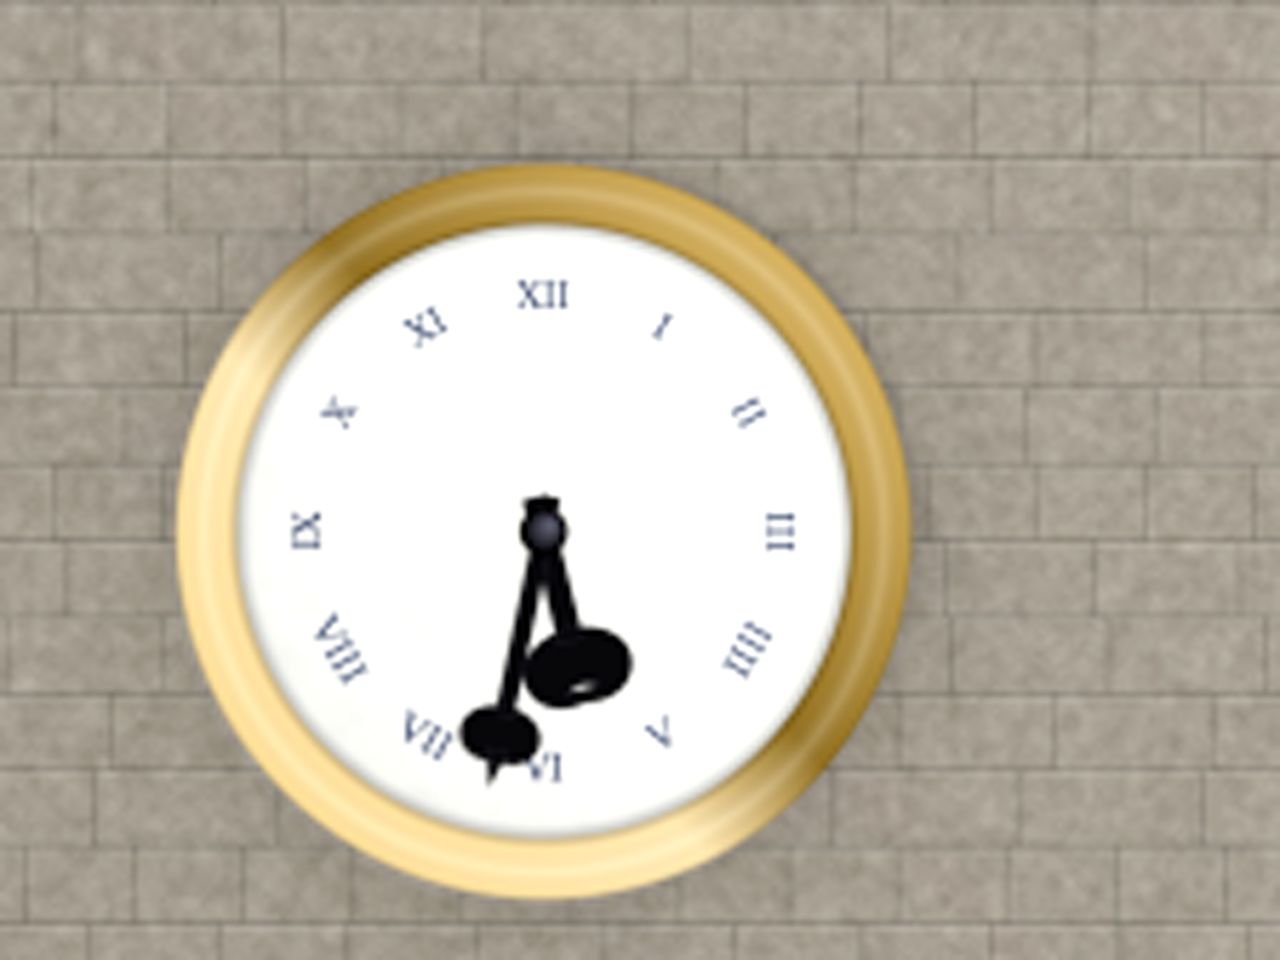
5:32
